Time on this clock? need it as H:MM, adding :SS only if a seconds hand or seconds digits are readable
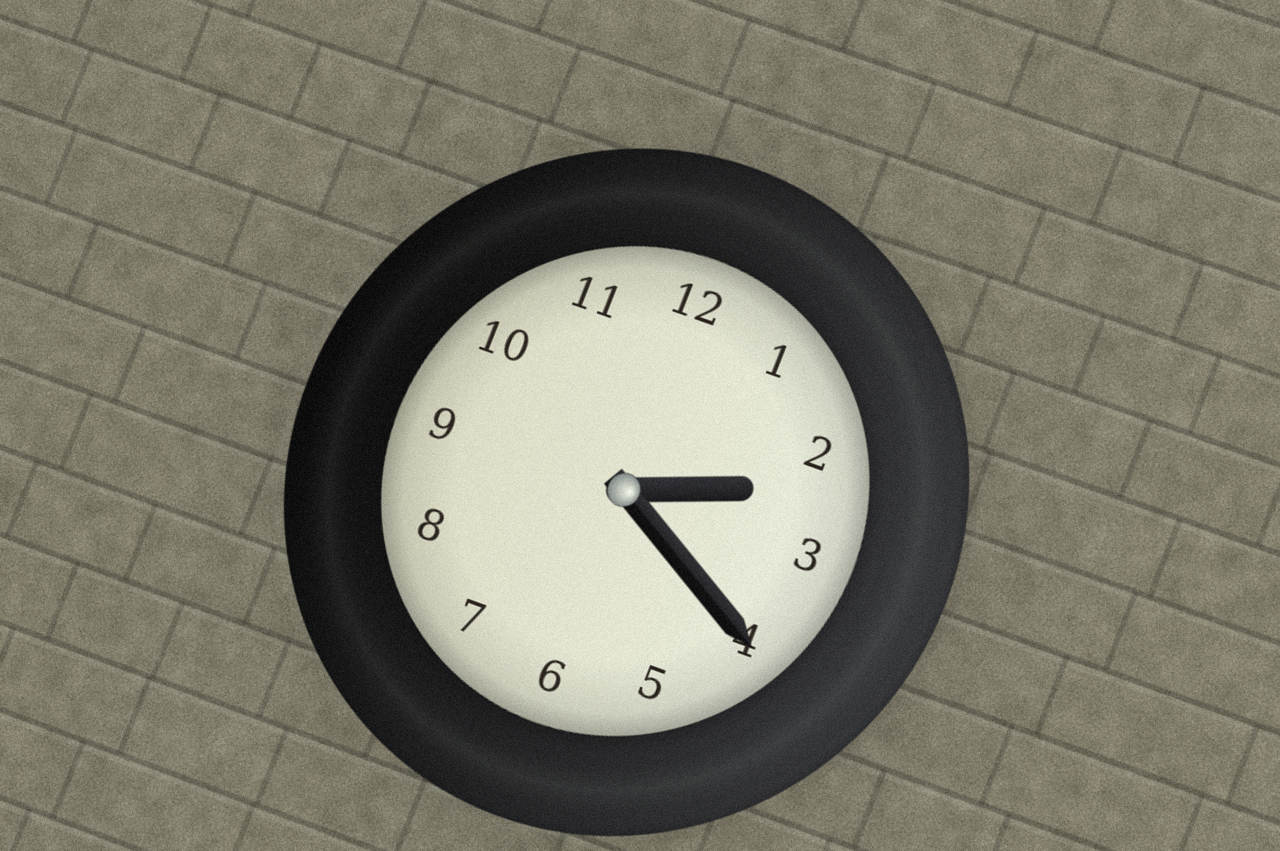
2:20
